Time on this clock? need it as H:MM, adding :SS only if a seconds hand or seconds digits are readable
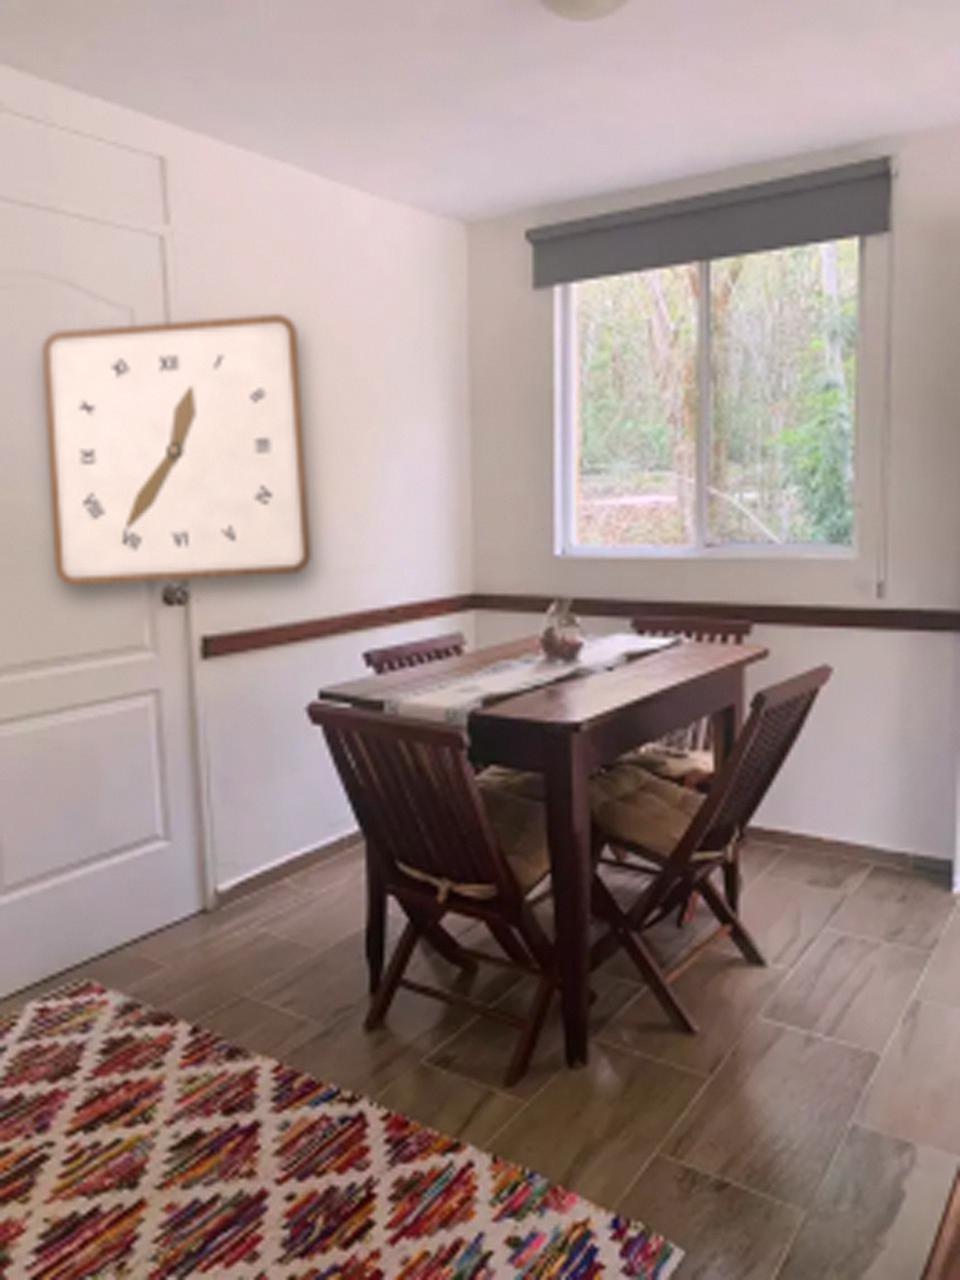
12:36
